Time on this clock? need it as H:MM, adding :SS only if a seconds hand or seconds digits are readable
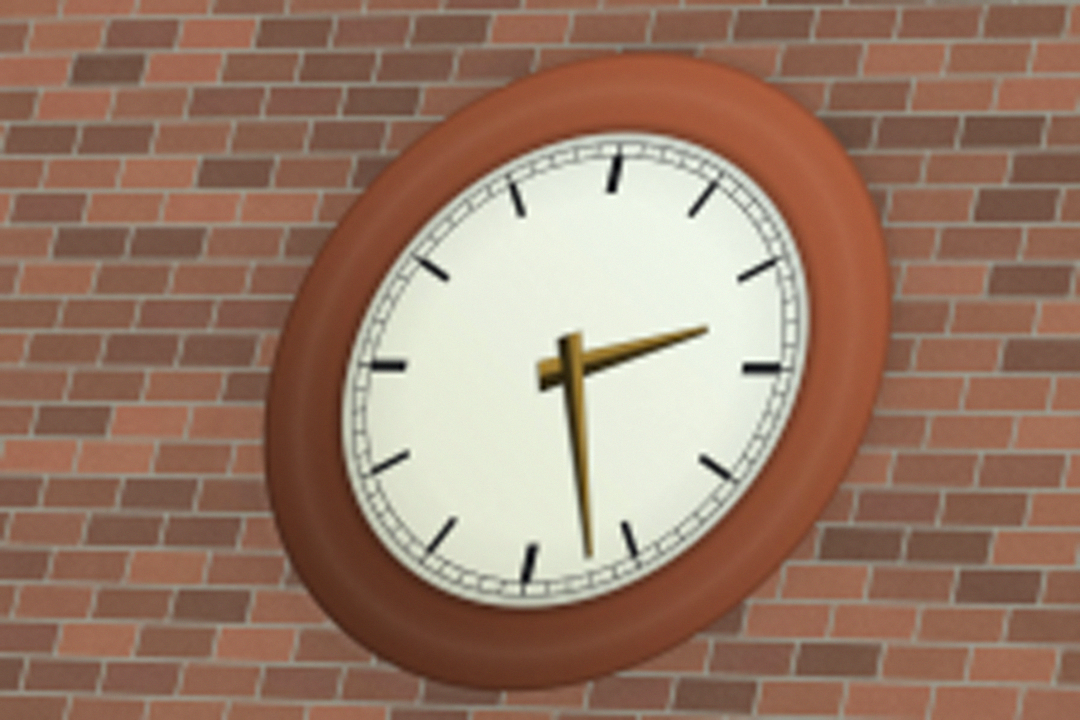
2:27
